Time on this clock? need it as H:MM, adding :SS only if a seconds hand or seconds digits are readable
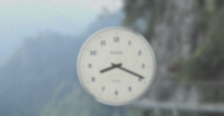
8:19
